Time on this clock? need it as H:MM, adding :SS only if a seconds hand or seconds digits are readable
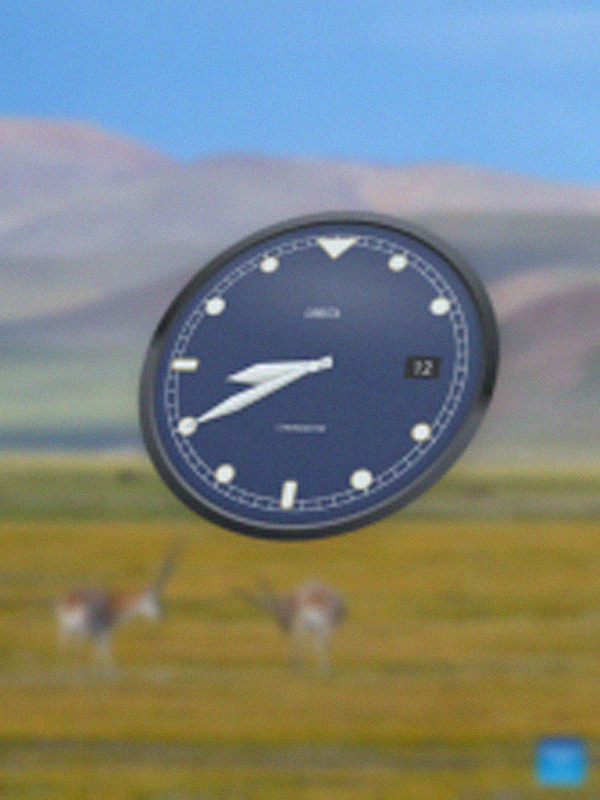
8:40
